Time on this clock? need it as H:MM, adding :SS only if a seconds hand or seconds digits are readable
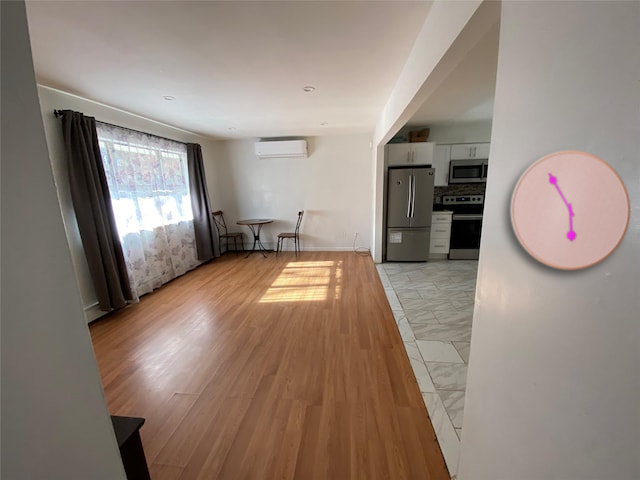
5:55
